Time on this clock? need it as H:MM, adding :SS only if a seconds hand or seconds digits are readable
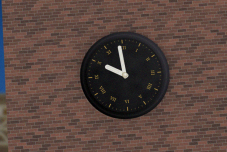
9:59
